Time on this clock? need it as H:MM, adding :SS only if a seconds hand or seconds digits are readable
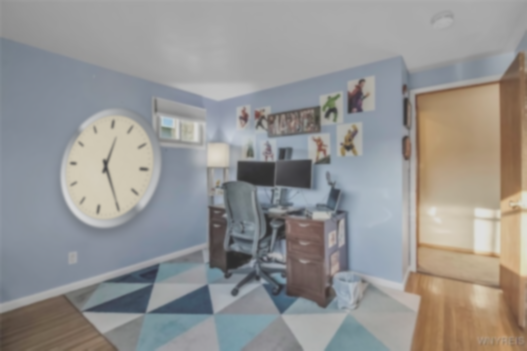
12:25
